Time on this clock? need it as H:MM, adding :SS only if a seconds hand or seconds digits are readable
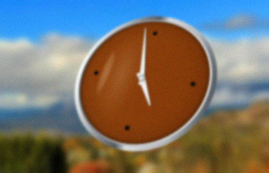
4:58
